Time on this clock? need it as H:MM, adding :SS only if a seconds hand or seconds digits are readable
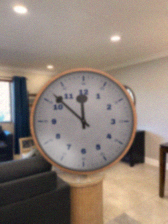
11:52
